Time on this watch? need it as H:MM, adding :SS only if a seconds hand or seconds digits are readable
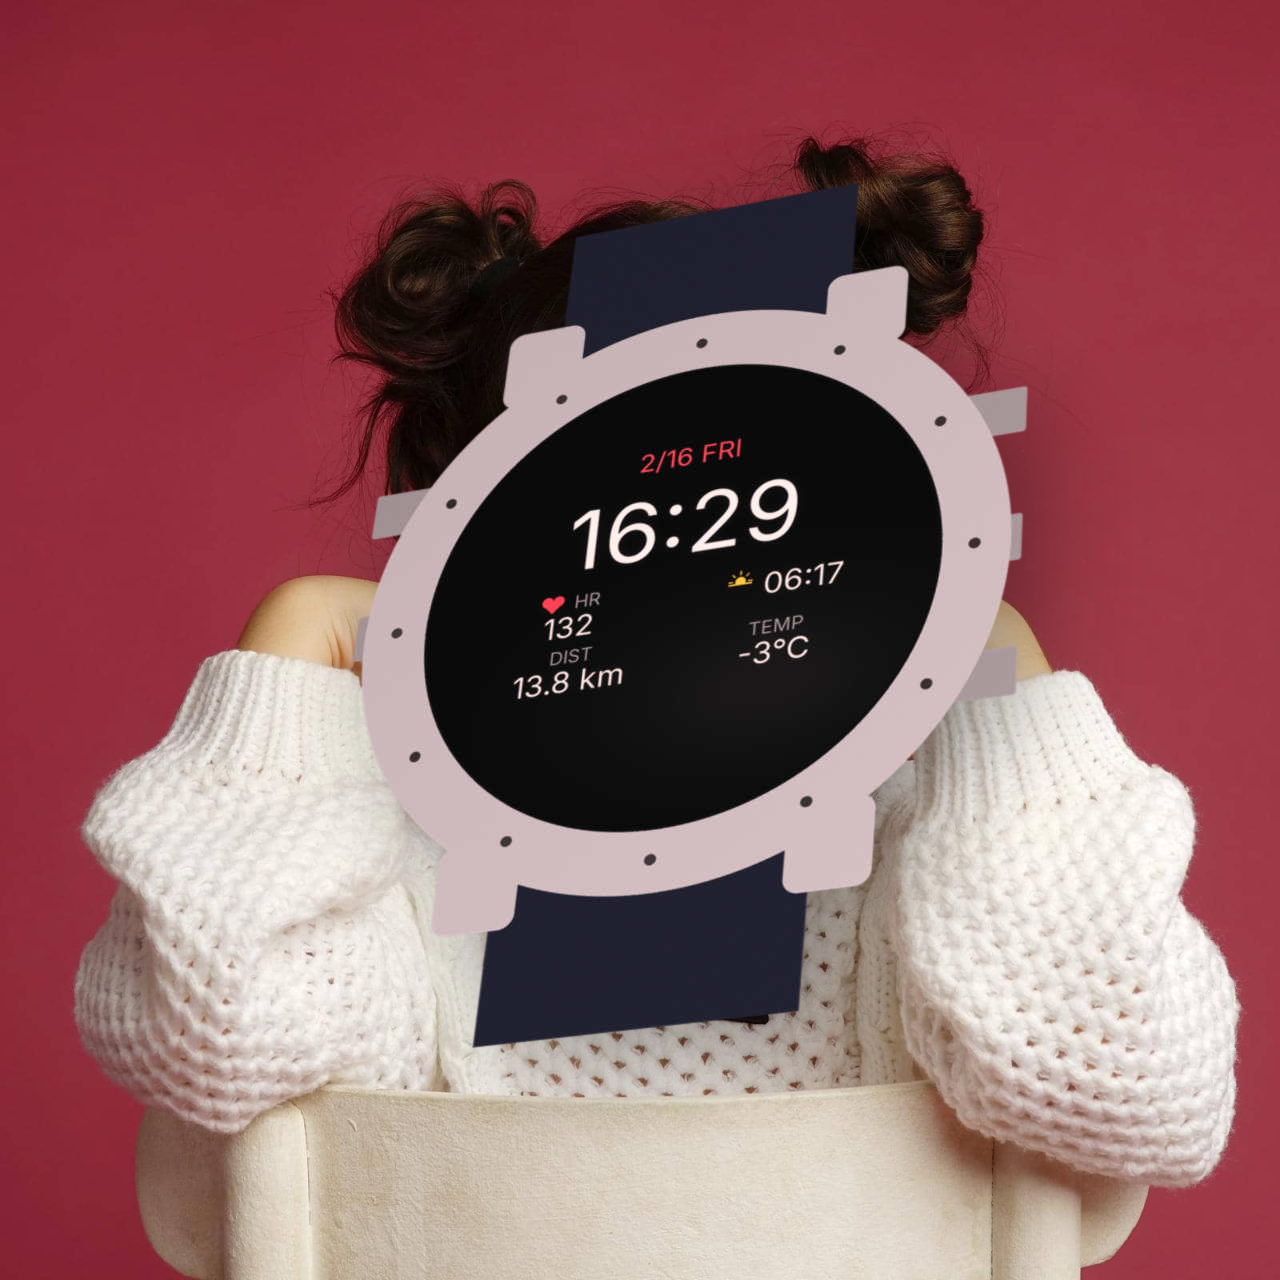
16:29
